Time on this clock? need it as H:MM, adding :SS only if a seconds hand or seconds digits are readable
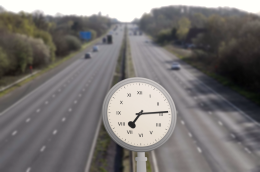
7:14
